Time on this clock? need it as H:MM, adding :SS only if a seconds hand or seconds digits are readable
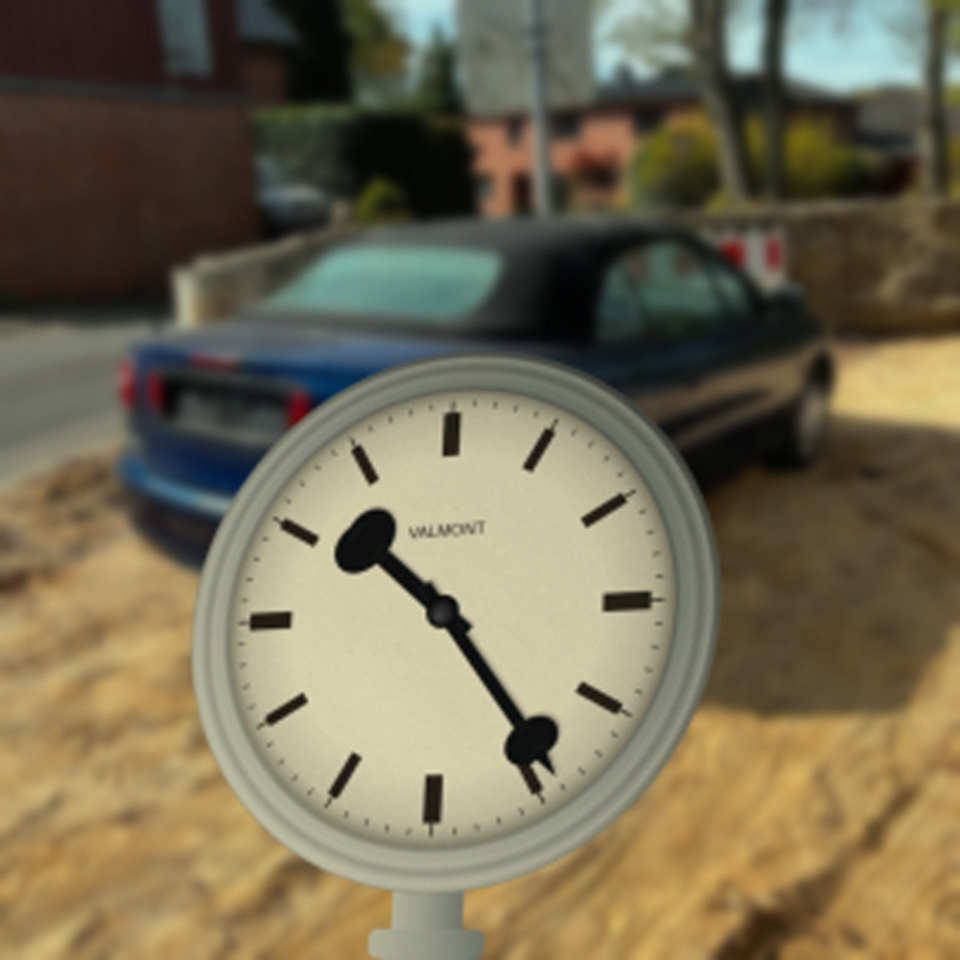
10:24
